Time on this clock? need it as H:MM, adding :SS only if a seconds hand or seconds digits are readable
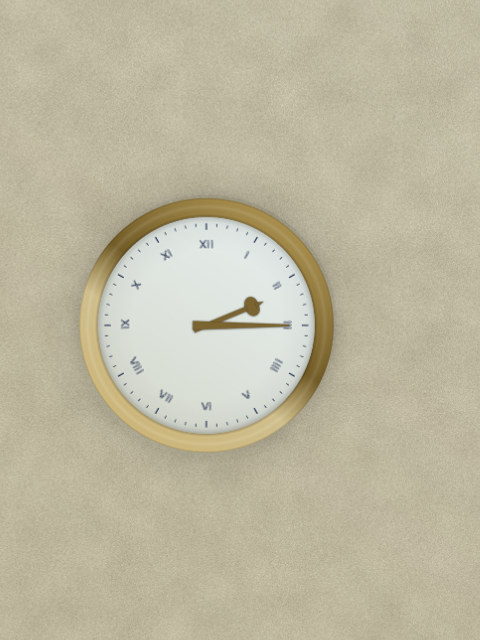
2:15
